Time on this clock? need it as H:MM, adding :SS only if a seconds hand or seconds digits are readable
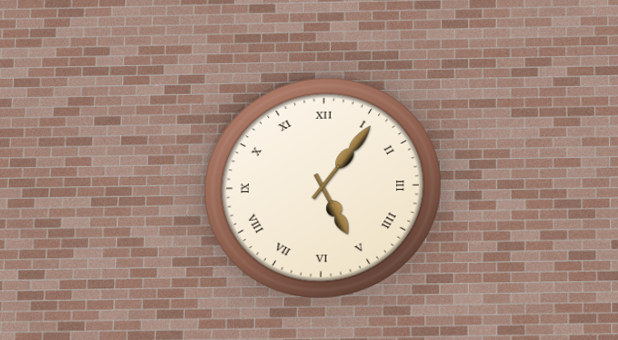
5:06
